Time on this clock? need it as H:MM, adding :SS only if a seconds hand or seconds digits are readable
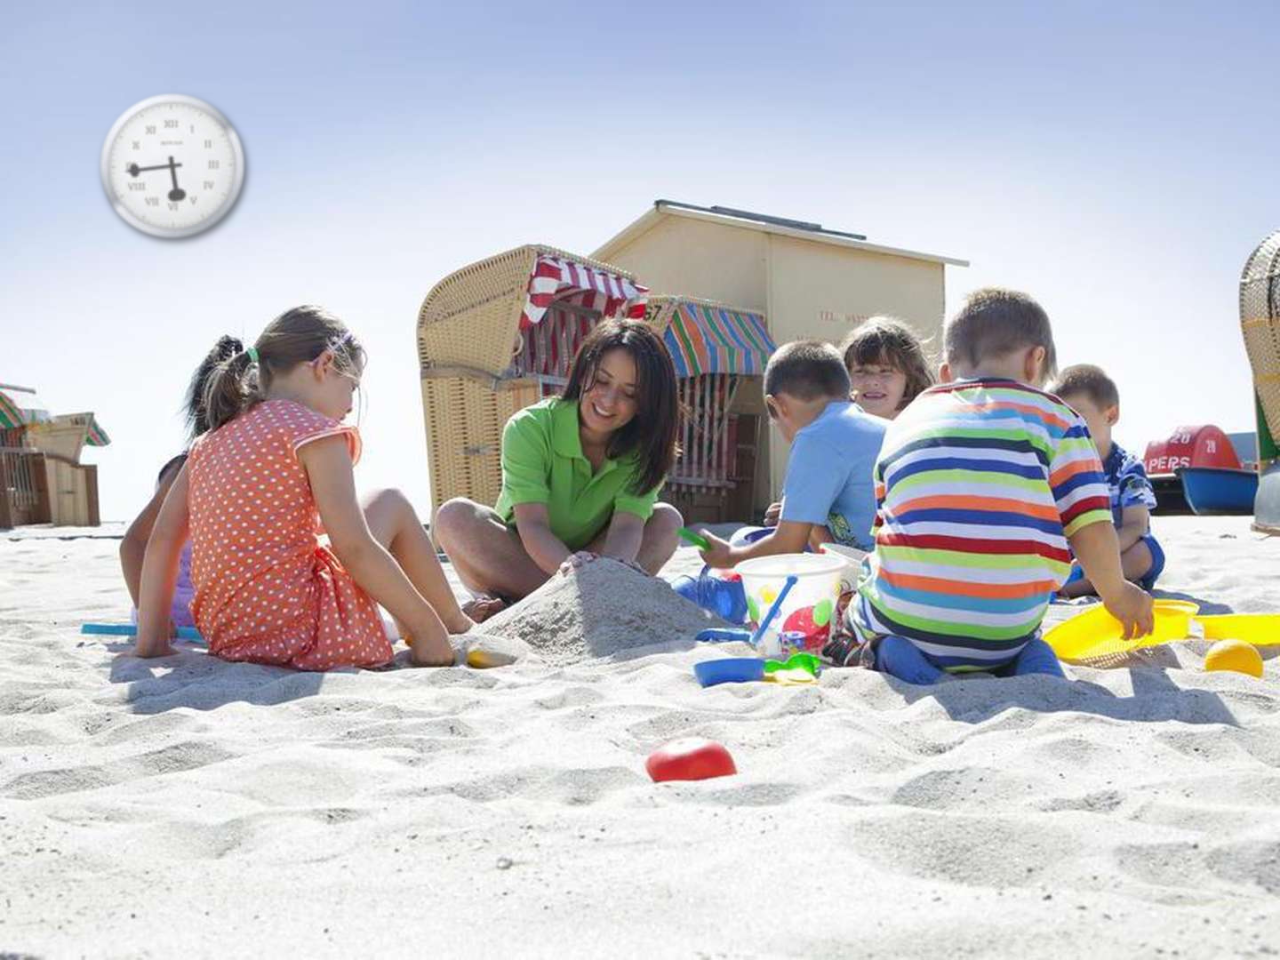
5:44
